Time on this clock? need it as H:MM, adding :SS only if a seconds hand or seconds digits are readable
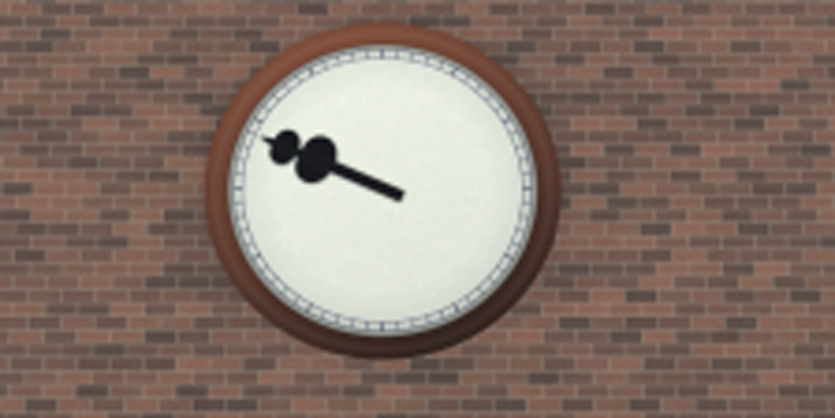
9:49
